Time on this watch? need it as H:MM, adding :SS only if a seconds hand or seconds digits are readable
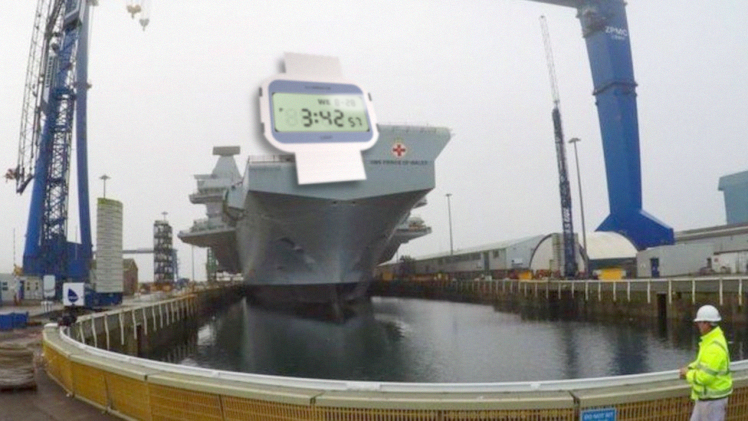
3:42
